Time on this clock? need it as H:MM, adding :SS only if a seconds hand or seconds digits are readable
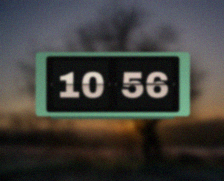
10:56
